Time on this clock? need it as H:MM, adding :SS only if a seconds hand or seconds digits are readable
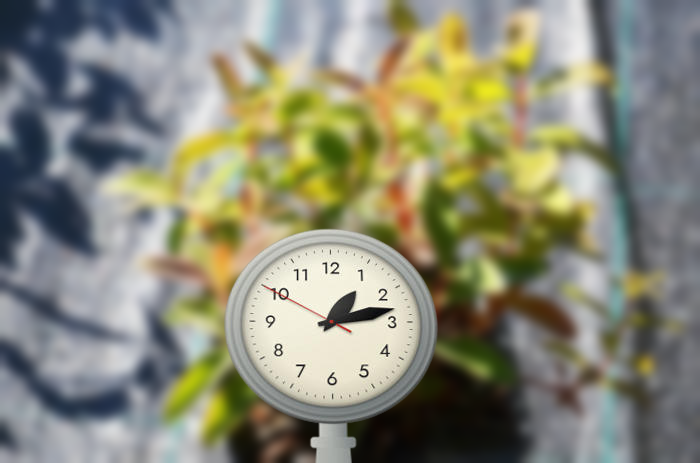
1:12:50
